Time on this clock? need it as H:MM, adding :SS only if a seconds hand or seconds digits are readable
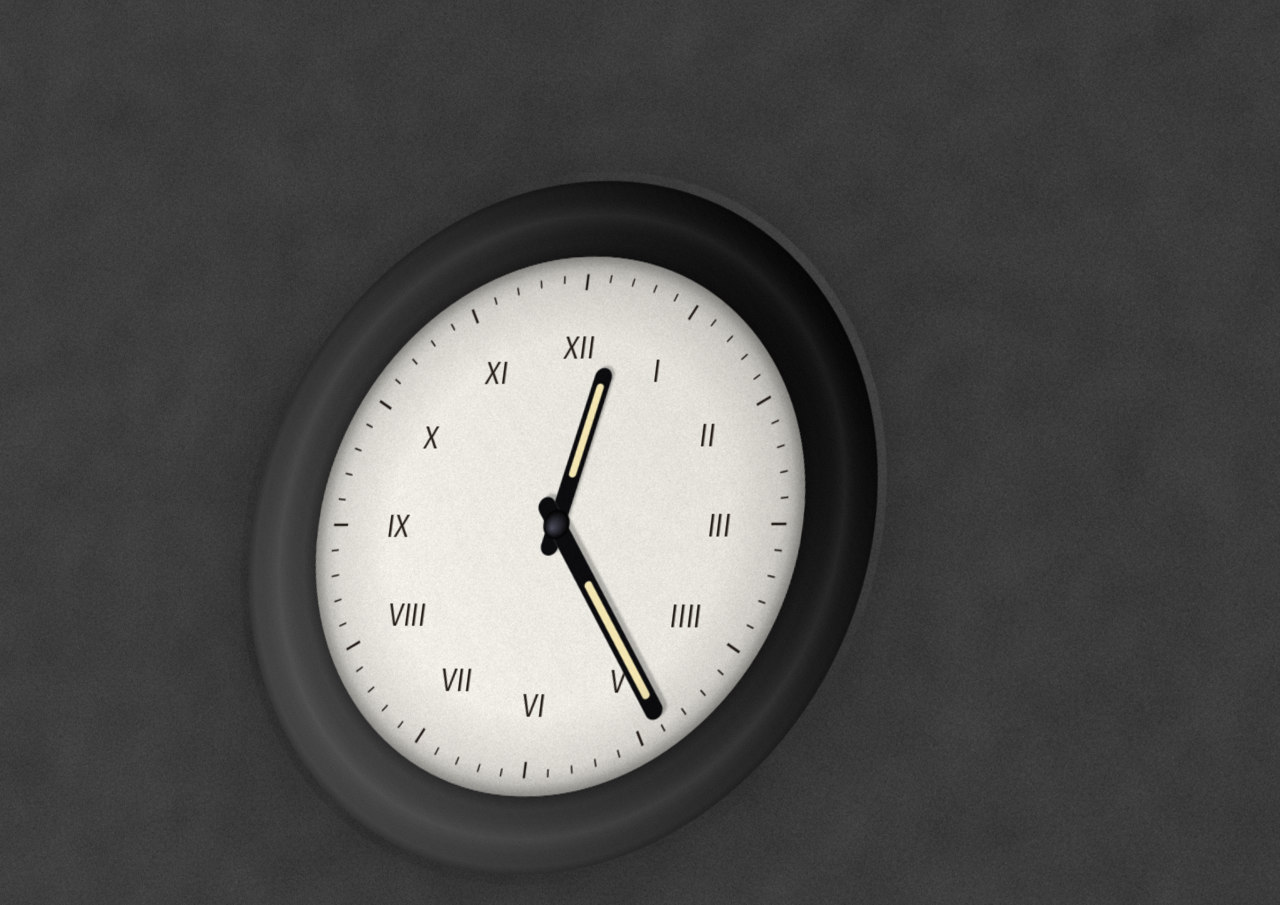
12:24
